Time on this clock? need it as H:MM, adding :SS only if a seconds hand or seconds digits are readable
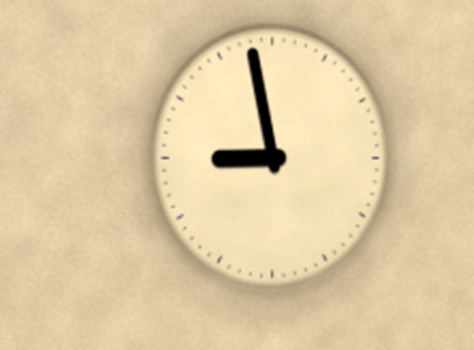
8:58
